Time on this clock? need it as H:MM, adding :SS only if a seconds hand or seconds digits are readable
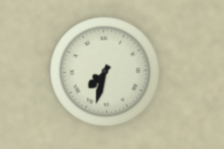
7:33
